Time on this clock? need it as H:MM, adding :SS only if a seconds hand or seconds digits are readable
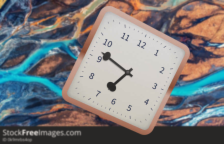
6:47
